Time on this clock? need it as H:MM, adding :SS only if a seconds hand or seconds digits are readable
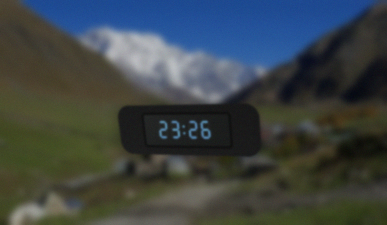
23:26
